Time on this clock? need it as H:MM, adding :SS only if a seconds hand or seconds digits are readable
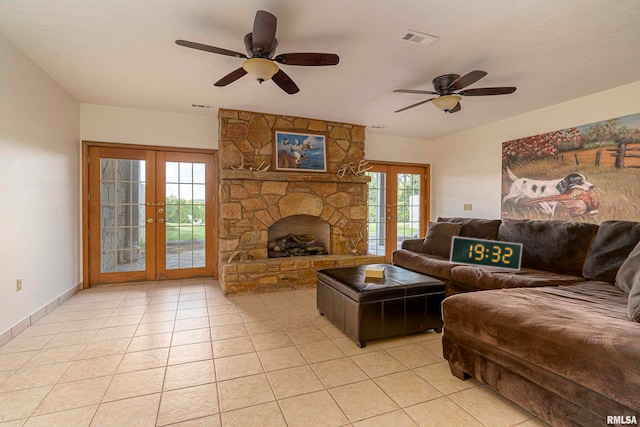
19:32
